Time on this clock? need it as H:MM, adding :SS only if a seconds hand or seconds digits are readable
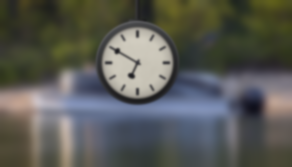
6:50
